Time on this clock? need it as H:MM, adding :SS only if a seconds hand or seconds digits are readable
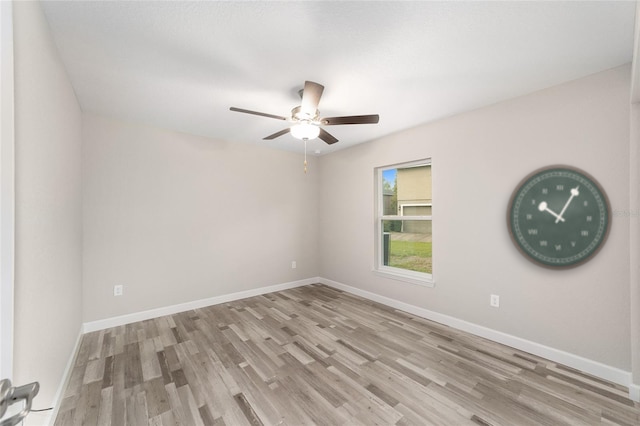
10:05
